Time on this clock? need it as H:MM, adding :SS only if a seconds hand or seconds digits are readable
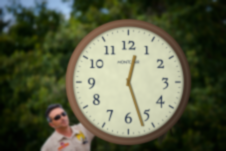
12:27
